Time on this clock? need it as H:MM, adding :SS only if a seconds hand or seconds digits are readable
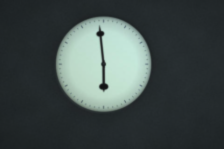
5:59
